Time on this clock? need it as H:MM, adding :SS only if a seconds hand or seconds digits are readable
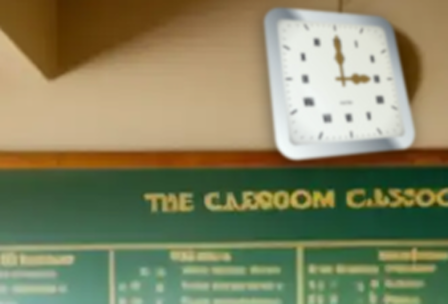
3:00
